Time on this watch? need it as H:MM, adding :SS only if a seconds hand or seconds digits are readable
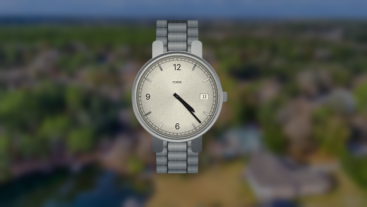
4:23
